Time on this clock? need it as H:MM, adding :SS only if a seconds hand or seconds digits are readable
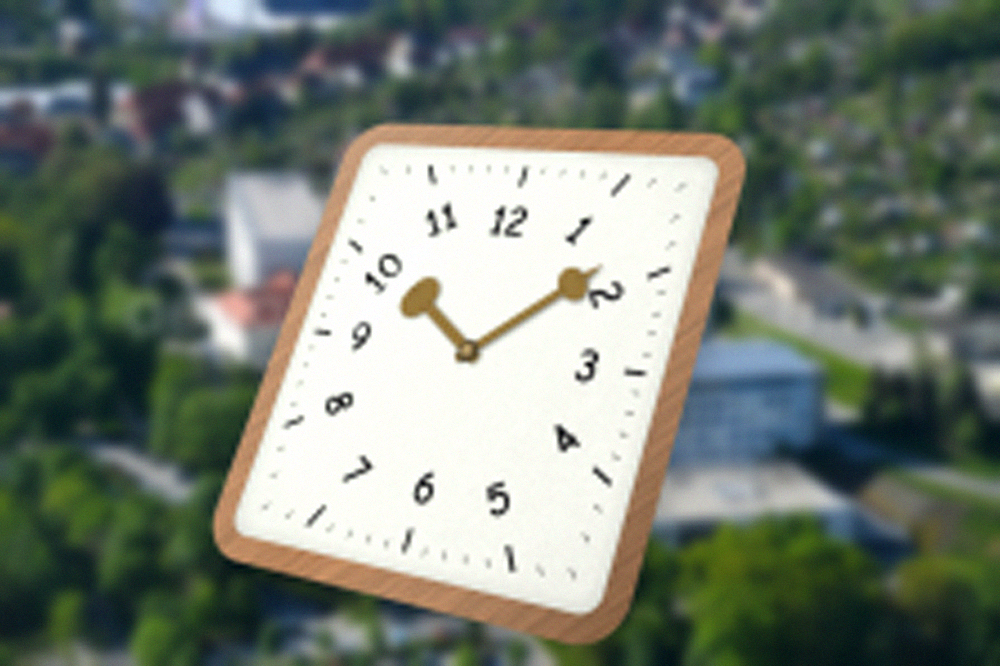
10:08
